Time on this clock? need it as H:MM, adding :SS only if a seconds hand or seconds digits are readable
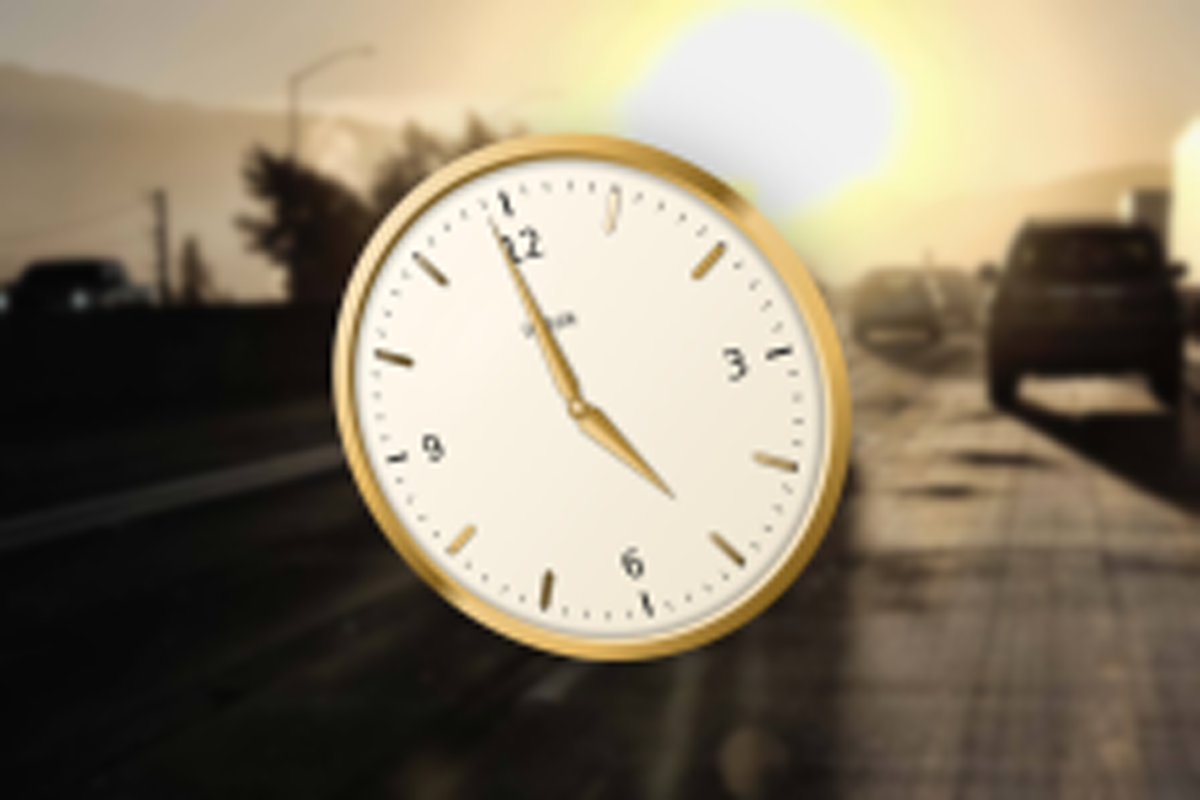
4:59
